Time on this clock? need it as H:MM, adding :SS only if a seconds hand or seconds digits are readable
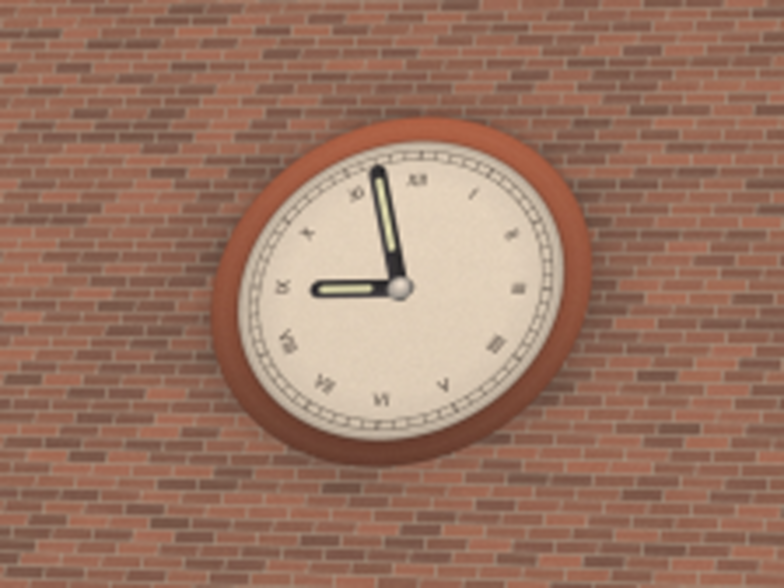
8:57
